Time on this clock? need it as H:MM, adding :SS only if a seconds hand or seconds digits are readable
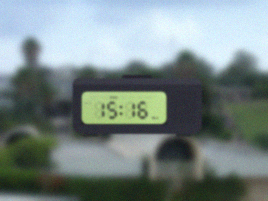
15:16
